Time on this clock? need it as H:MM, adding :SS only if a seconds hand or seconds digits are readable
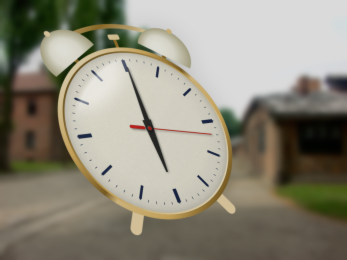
6:00:17
